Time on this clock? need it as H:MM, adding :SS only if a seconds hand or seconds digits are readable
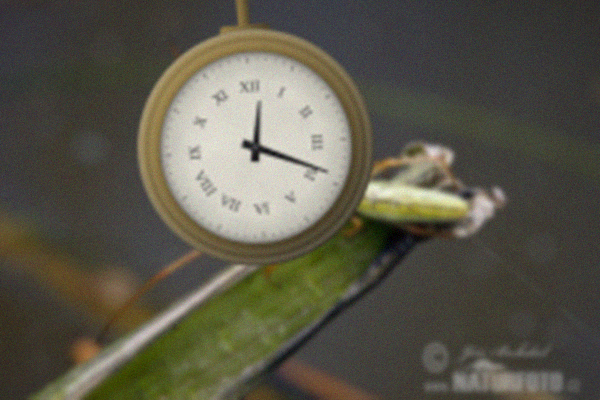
12:19
